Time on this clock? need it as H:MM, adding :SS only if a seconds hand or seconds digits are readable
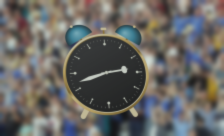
2:42
